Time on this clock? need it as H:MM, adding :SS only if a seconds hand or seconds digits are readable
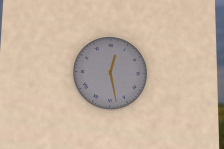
12:28
